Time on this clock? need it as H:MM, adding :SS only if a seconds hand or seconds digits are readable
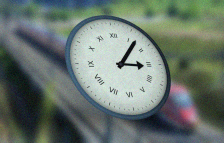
3:07
